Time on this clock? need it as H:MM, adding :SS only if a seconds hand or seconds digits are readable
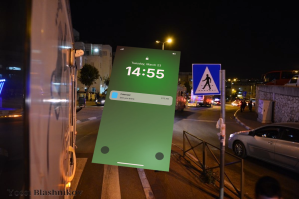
14:55
